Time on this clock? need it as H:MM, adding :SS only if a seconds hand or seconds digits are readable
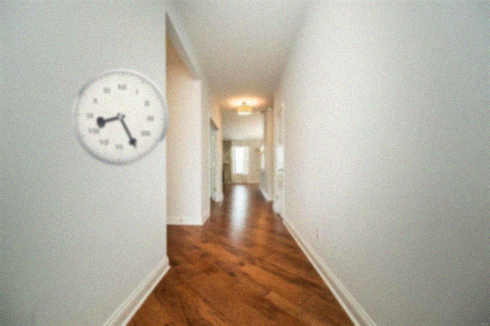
8:25
